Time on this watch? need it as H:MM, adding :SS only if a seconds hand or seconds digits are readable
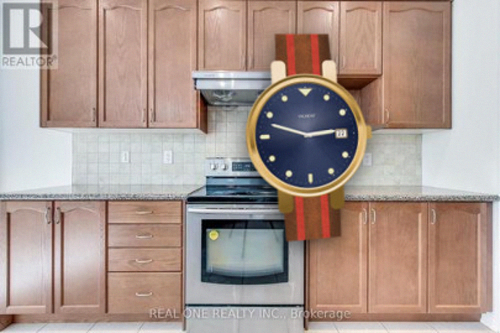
2:48
